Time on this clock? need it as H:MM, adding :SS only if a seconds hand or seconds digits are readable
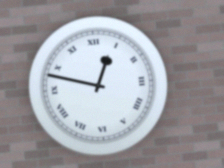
12:48
